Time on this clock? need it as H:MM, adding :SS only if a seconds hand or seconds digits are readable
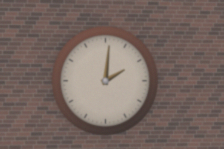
2:01
